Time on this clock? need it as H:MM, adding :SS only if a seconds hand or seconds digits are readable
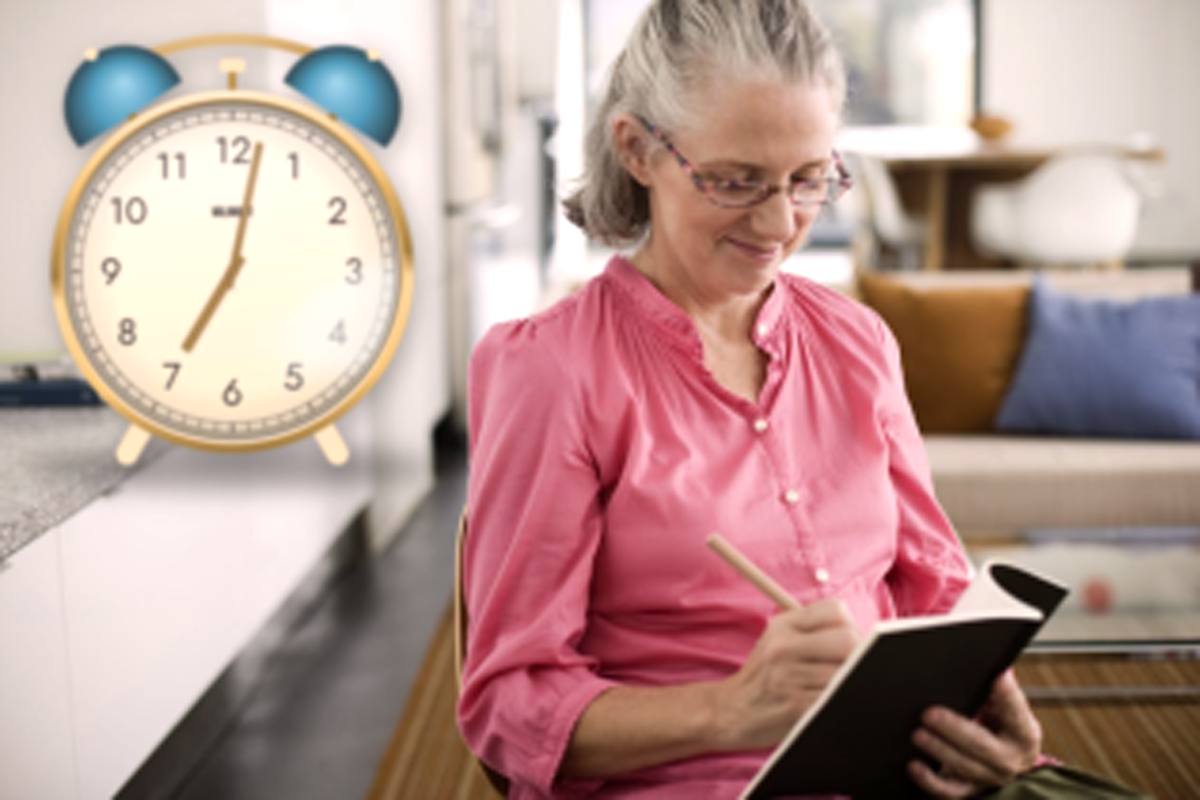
7:02
